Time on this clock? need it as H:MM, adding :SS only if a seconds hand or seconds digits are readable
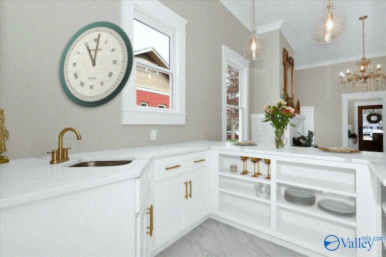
11:01
